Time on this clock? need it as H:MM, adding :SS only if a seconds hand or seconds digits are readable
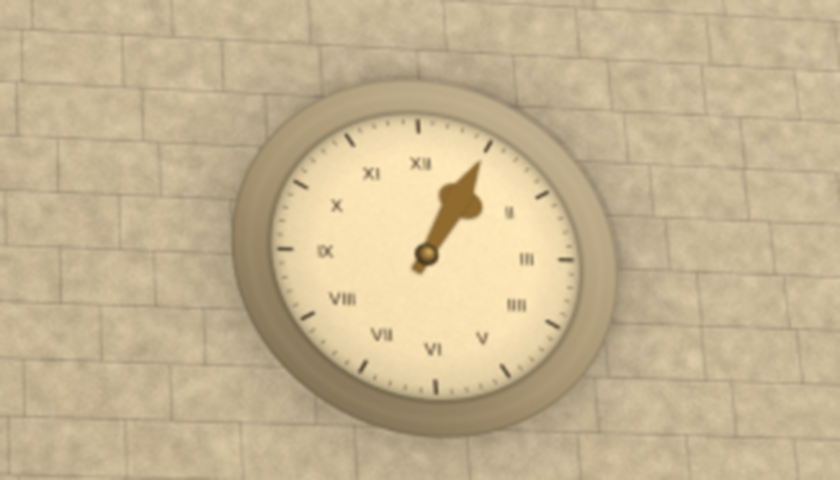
1:05
